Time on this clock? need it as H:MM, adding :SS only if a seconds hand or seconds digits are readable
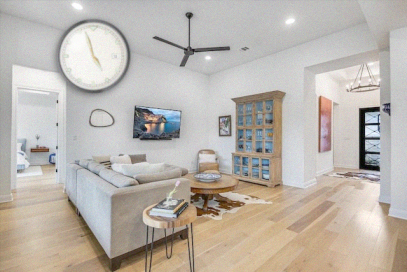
4:57
